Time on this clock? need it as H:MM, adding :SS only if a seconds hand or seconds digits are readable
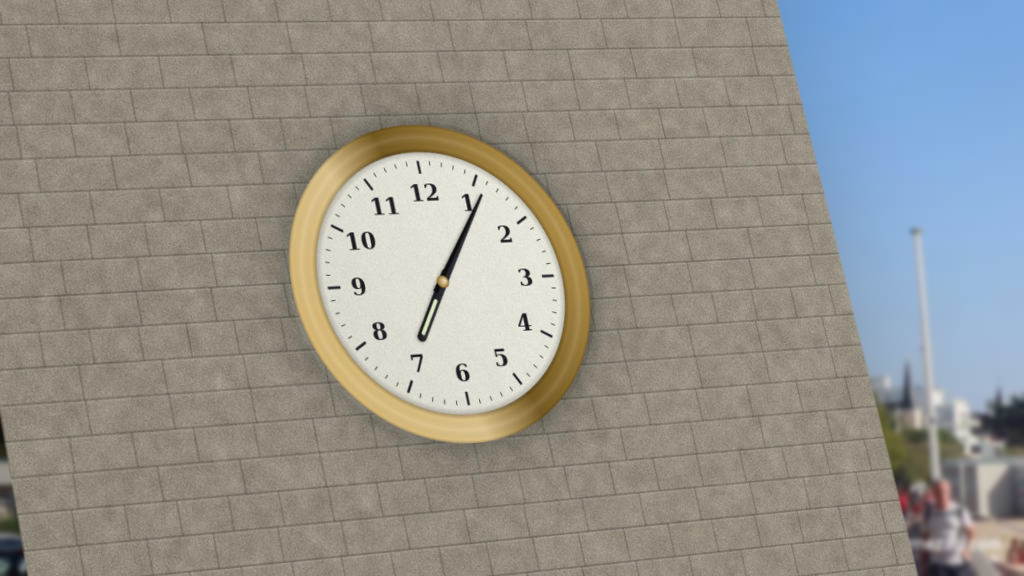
7:06
